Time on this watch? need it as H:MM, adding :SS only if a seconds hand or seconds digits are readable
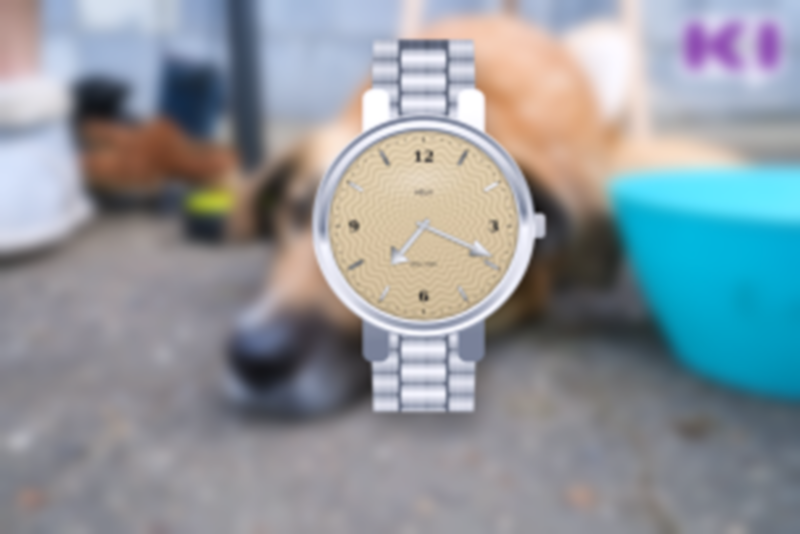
7:19
